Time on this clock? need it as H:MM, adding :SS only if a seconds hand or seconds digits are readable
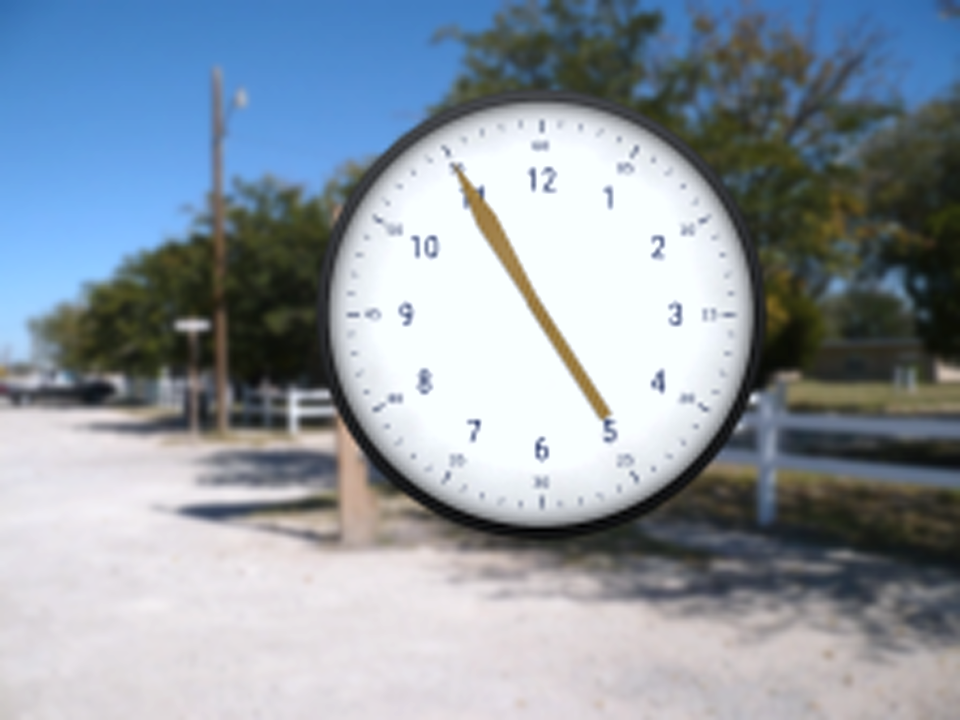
4:55
